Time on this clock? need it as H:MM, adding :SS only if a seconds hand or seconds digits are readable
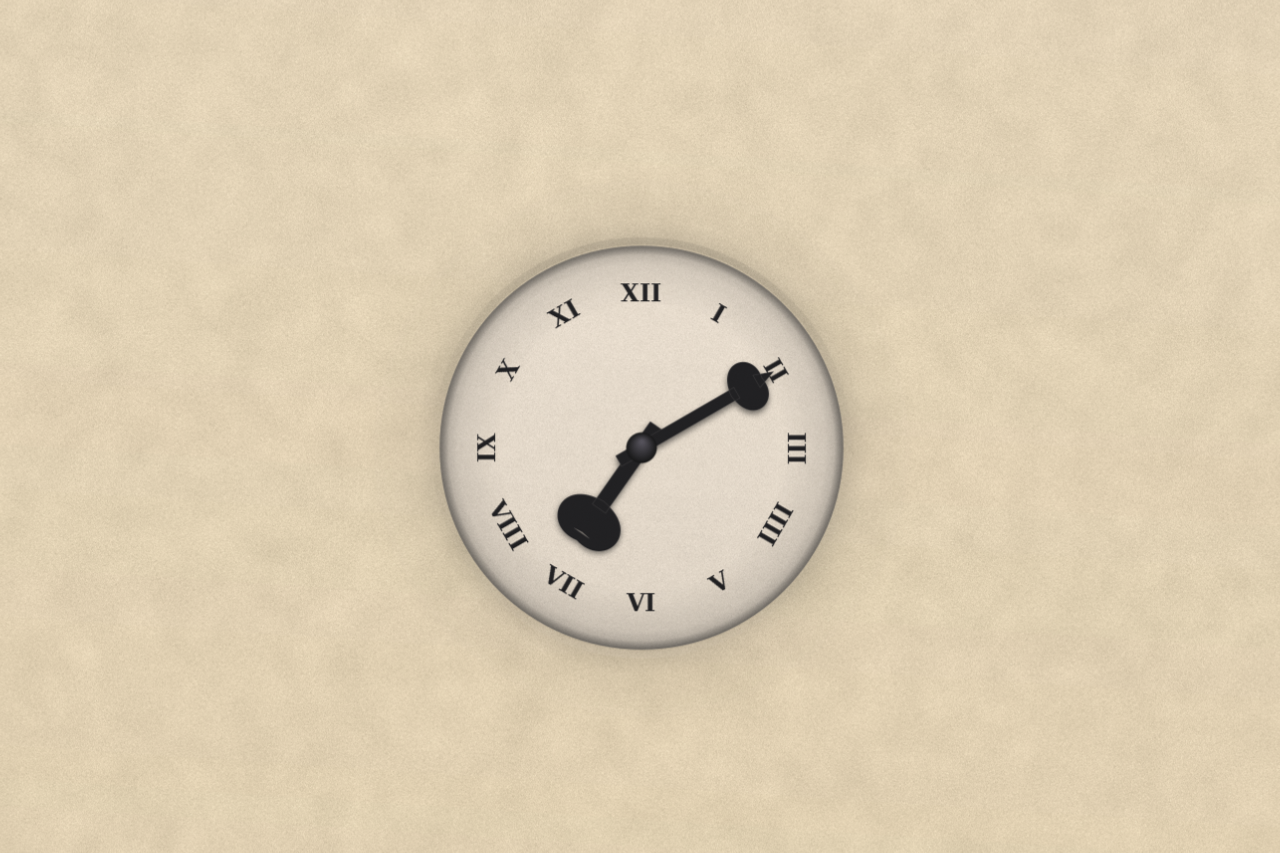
7:10
